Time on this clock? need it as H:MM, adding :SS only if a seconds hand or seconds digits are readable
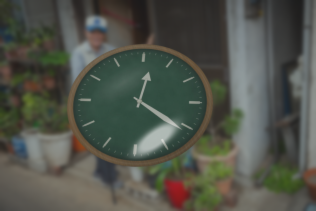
12:21
